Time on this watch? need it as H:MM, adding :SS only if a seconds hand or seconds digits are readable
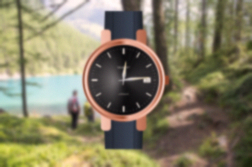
12:14
